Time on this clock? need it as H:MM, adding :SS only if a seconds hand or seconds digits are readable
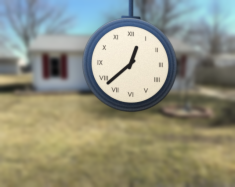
12:38
